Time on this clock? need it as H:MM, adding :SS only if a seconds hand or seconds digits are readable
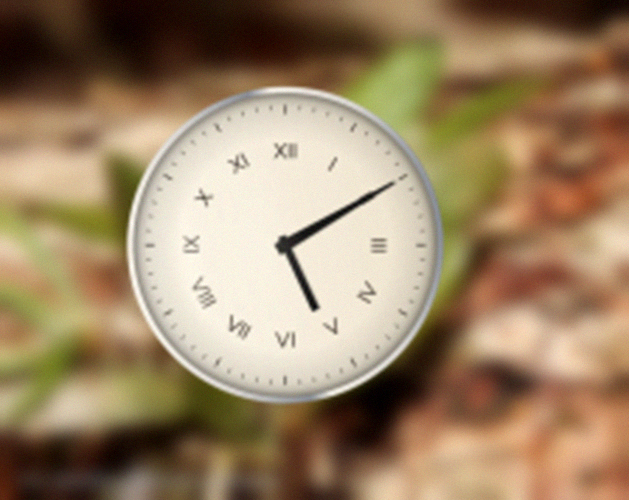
5:10
